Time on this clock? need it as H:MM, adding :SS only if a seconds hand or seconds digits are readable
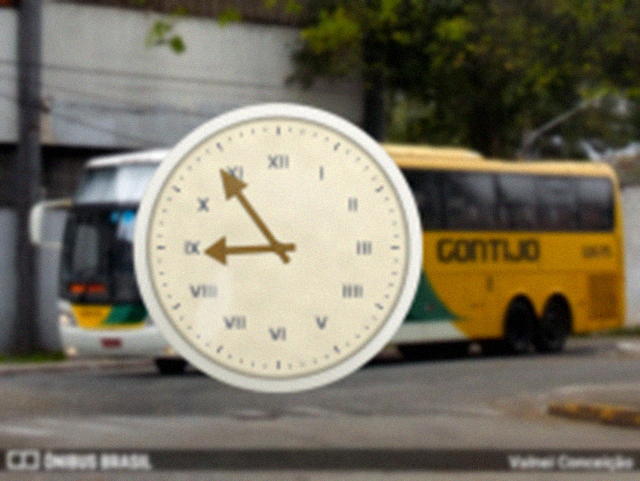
8:54
